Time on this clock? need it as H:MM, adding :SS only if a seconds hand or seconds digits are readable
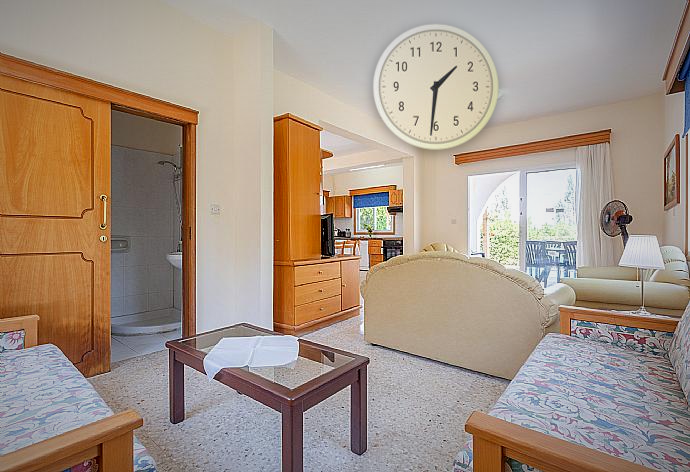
1:31
